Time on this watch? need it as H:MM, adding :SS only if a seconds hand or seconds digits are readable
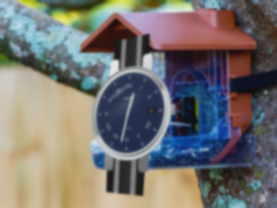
12:32
